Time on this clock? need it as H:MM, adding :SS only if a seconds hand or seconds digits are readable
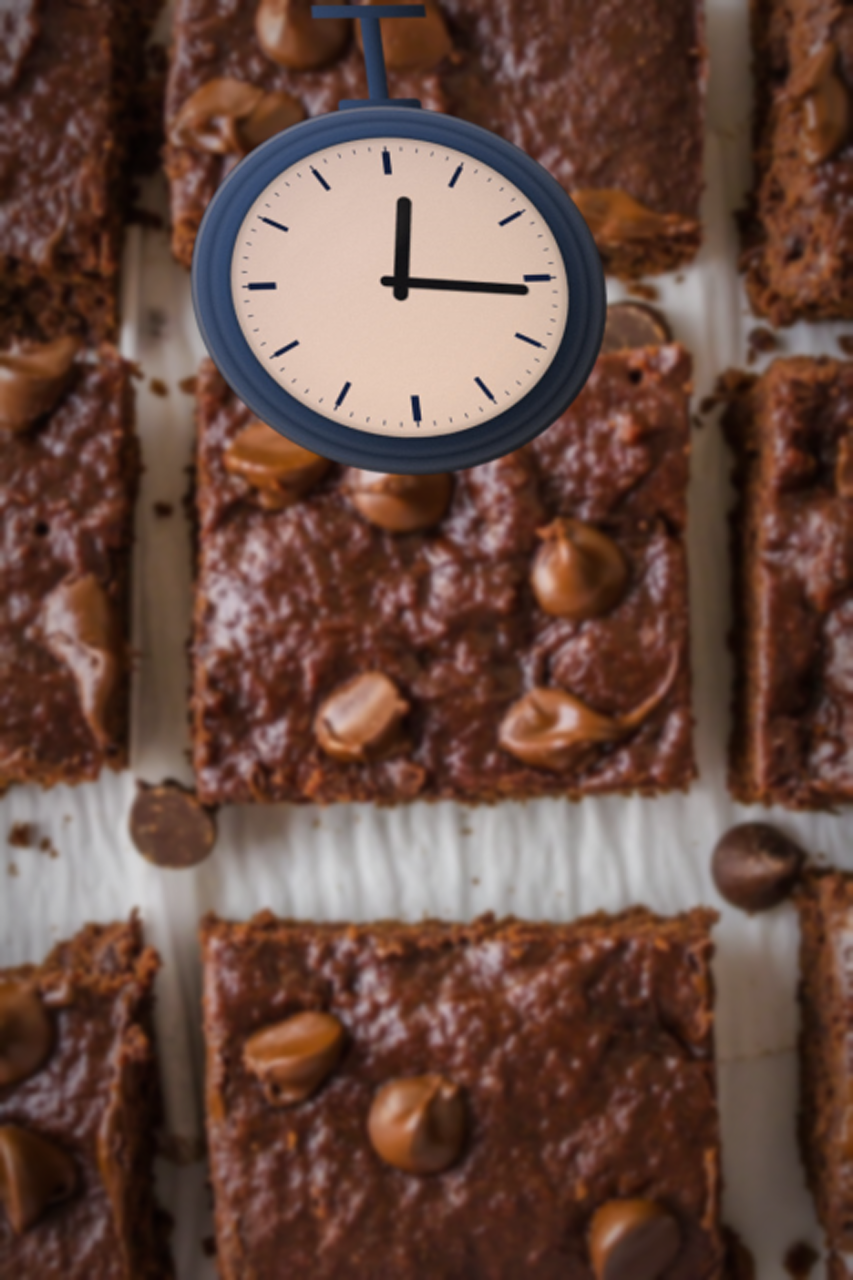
12:16
